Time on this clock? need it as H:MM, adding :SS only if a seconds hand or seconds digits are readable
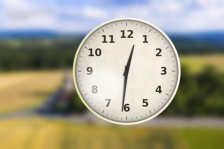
12:31
